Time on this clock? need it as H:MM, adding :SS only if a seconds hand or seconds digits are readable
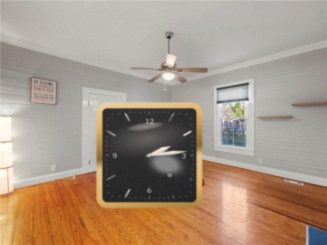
2:14
